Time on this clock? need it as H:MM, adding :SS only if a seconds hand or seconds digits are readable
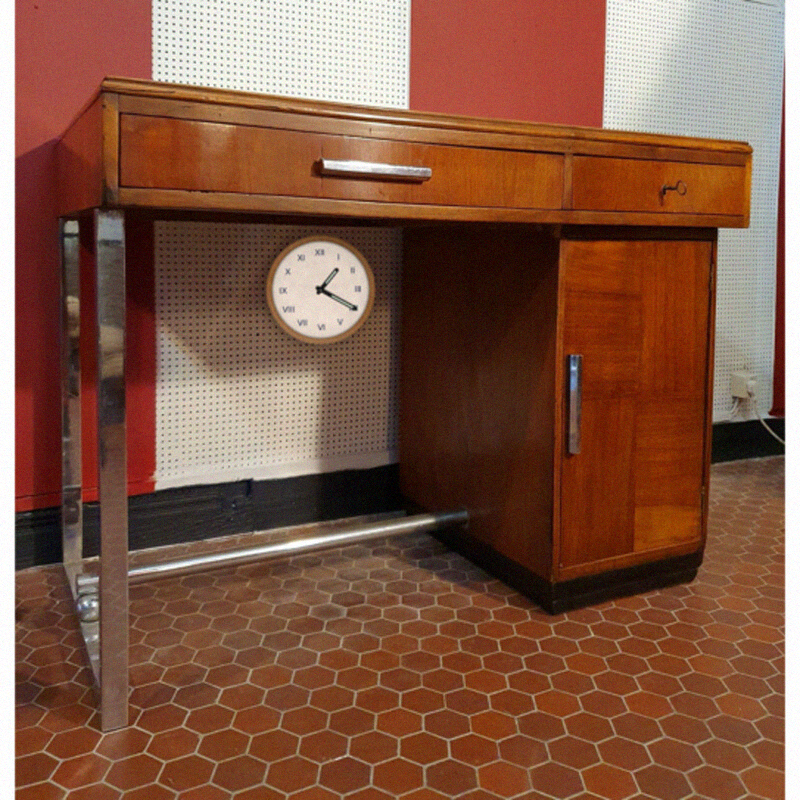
1:20
